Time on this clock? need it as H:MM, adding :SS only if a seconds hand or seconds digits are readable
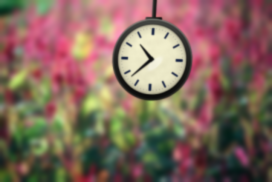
10:38
